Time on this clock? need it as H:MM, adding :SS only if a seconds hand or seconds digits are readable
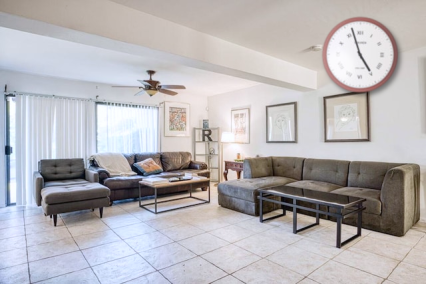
4:57
